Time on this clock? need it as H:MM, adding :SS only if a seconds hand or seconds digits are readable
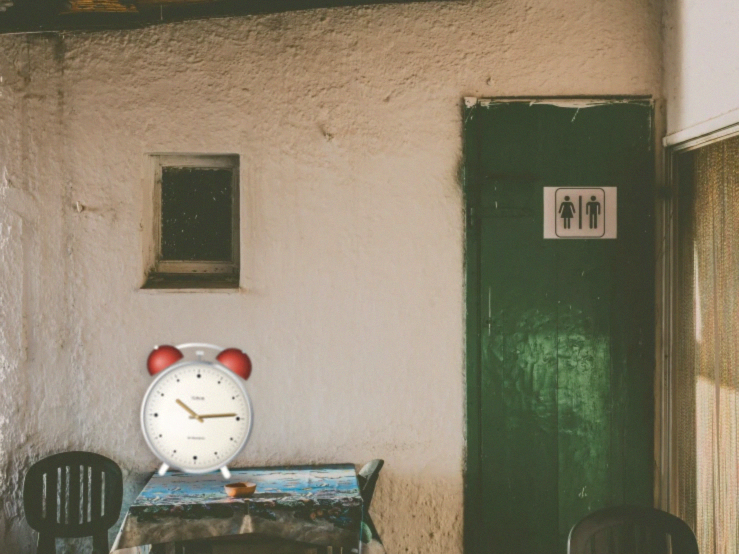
10:14
